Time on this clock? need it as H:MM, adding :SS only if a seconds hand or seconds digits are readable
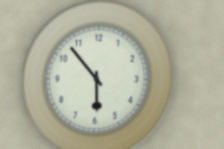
5:53
